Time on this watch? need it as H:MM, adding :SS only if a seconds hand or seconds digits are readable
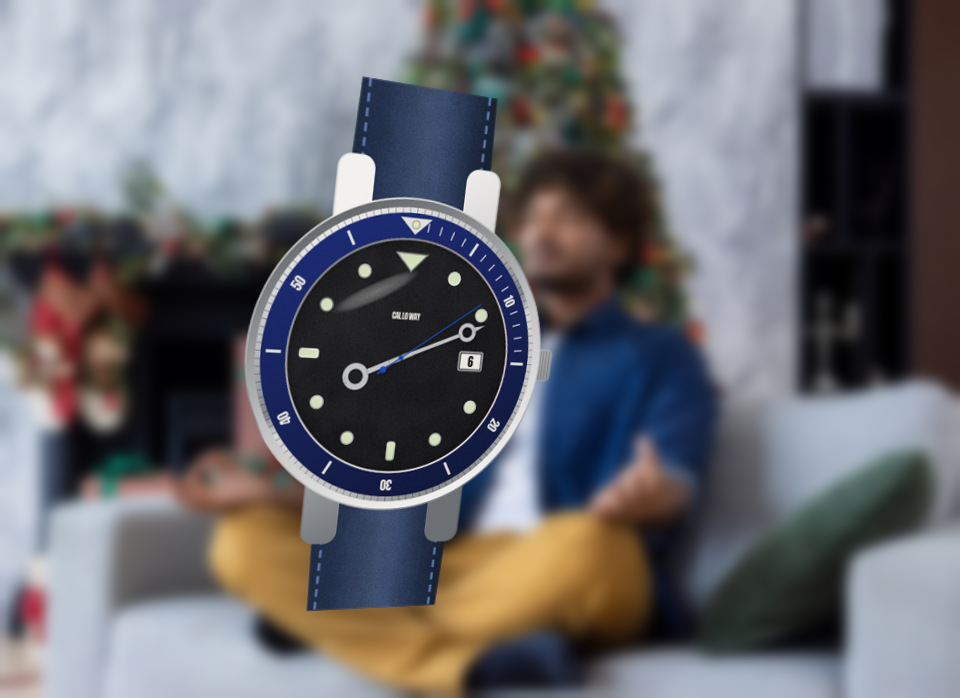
8:11:09
